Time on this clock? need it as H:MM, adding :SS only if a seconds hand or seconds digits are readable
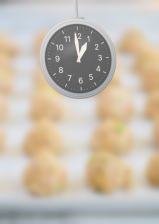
12:59
